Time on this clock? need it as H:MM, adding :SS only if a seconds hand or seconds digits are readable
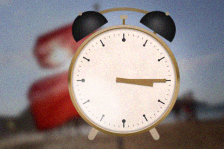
3:15
